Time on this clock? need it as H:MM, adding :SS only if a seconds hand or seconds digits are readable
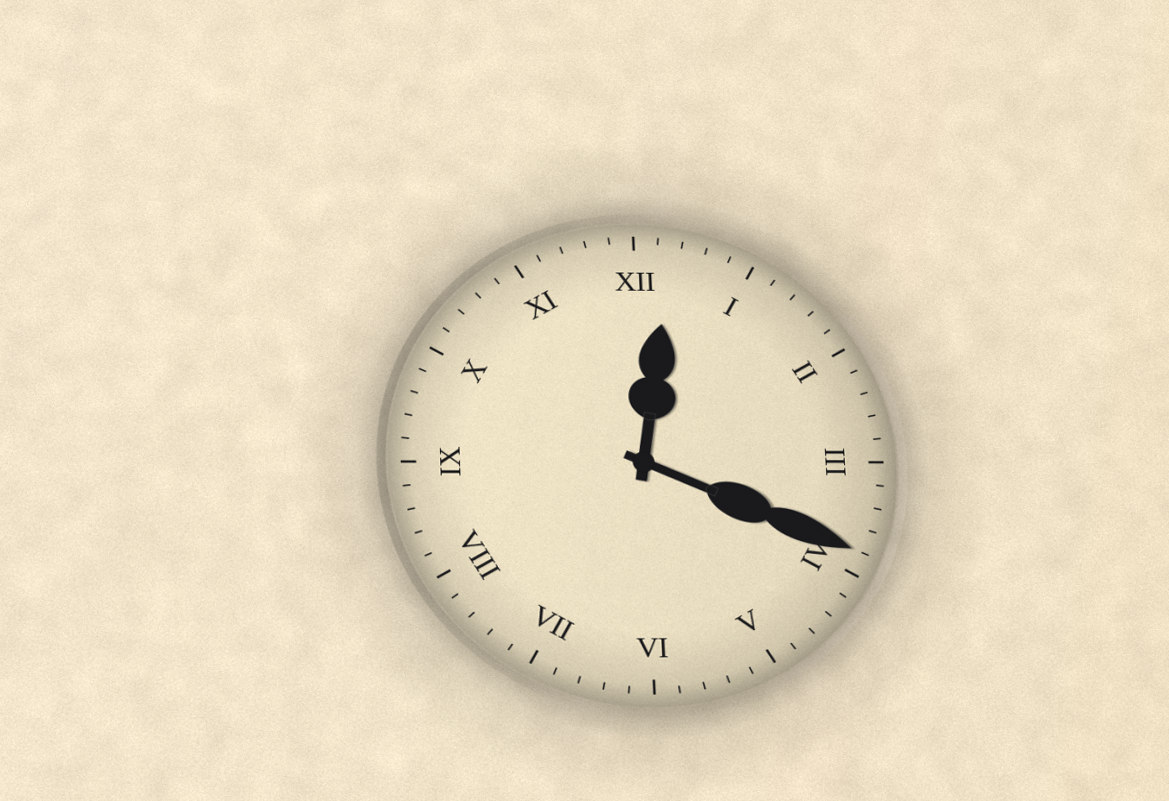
12:19
